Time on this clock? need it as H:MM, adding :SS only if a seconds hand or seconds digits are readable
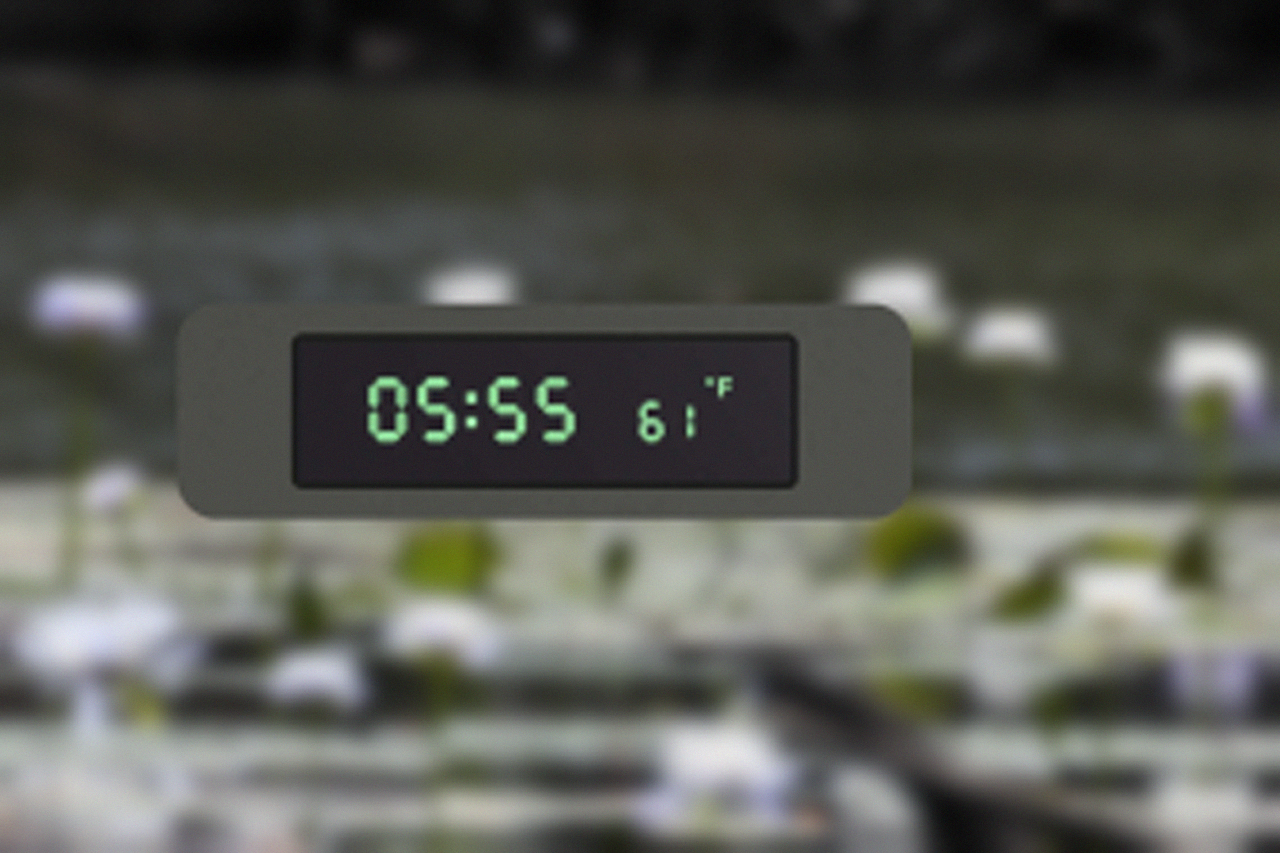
5:55
